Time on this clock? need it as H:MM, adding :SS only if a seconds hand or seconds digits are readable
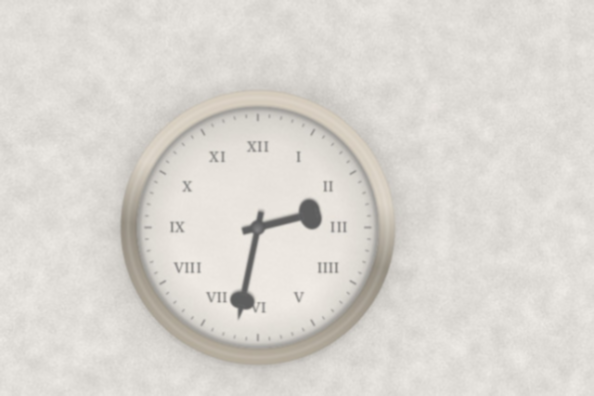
2:32
